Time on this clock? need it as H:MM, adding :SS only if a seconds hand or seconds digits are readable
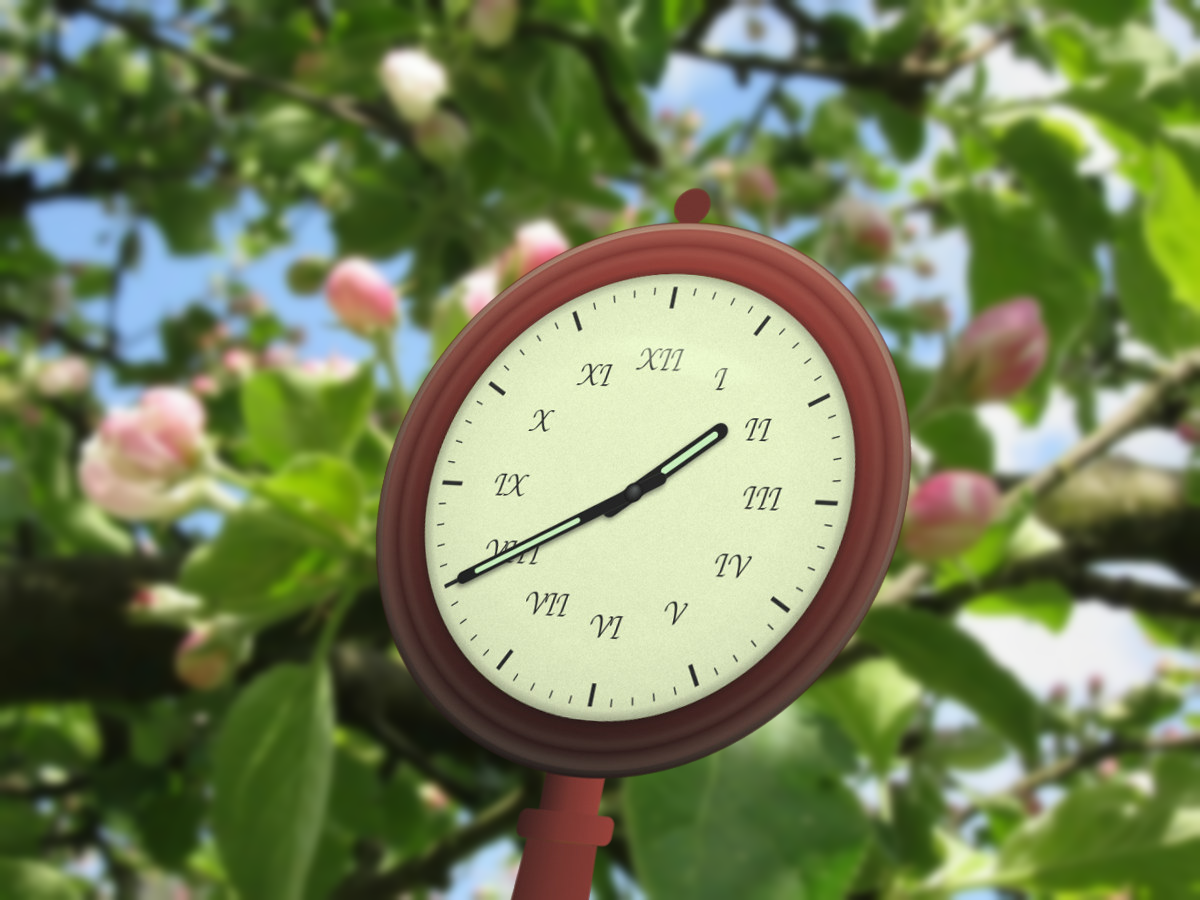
1:40
